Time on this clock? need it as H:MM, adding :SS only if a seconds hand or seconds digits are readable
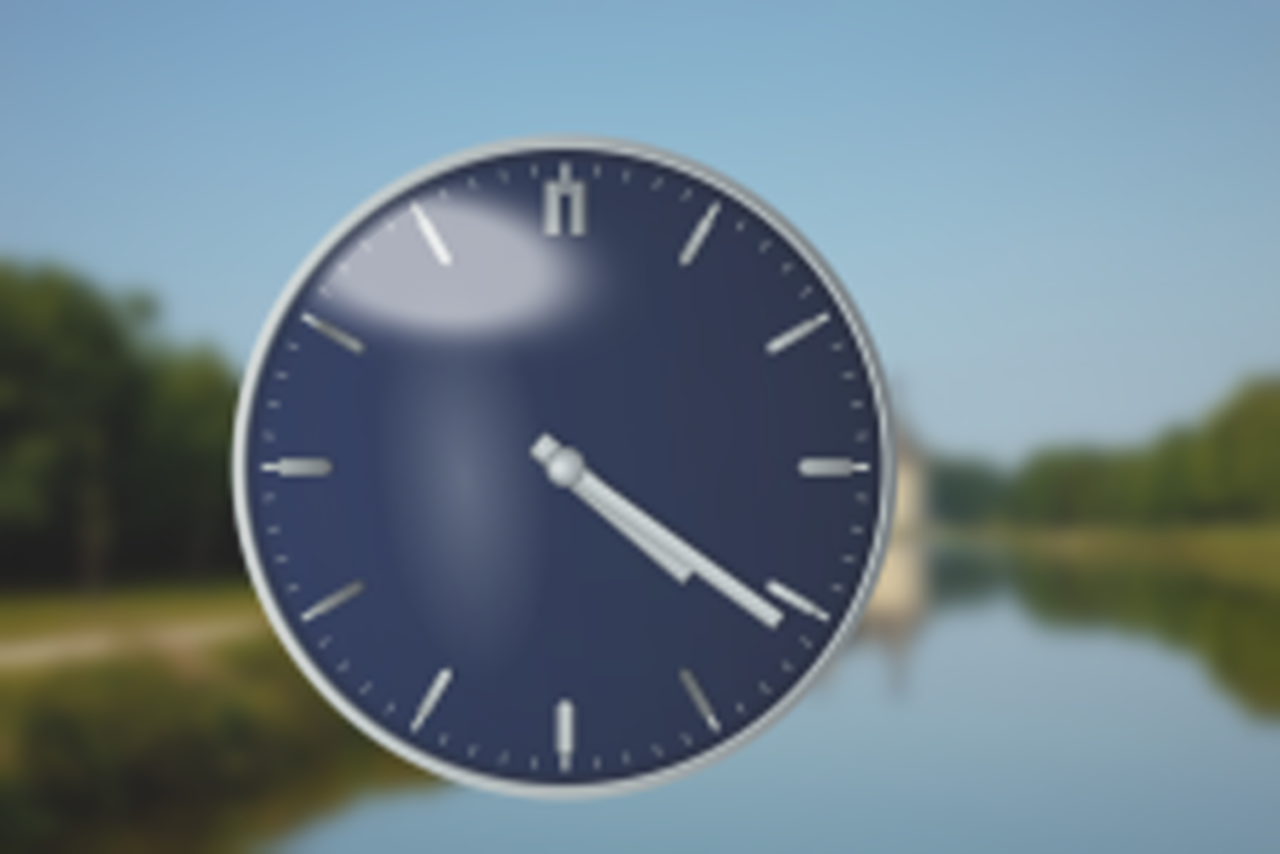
4:21
